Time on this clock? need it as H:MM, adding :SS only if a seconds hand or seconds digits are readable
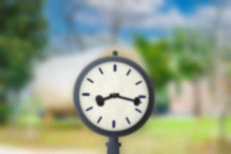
8:17
